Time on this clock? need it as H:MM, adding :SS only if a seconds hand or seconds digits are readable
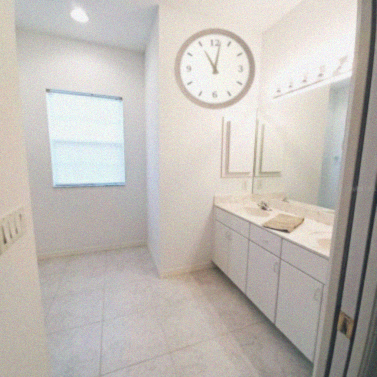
11:02
